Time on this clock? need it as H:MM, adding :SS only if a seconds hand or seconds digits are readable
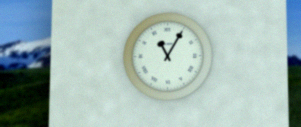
11:05
